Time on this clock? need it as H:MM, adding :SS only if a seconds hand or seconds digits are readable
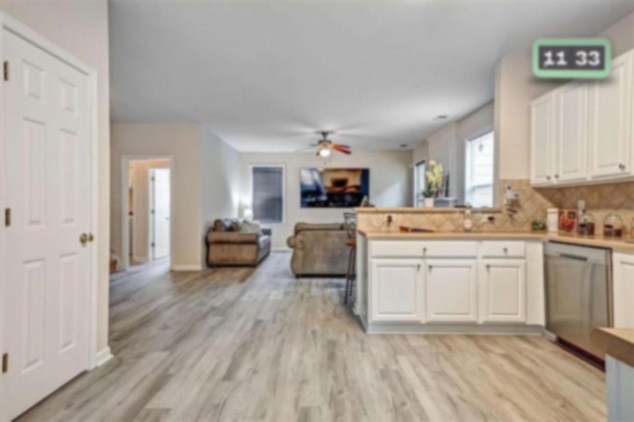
11:33
